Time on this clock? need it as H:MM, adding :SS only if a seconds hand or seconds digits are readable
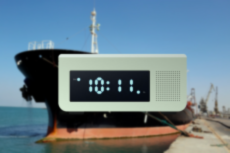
10:11
